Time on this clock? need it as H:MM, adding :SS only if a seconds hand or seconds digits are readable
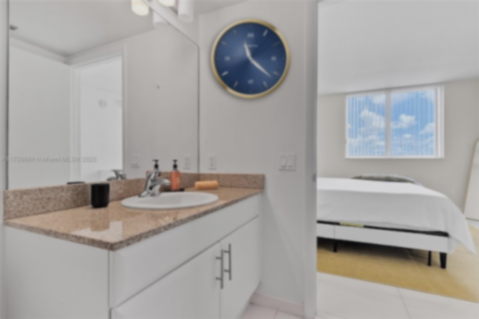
11:22
